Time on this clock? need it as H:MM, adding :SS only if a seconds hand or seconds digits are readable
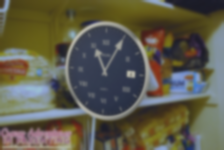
11:05
